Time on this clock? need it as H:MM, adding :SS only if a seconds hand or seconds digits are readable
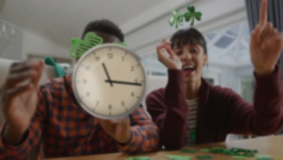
11:16
